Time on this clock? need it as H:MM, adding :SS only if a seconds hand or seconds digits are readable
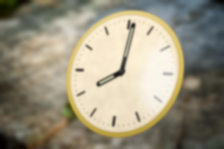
8:01
